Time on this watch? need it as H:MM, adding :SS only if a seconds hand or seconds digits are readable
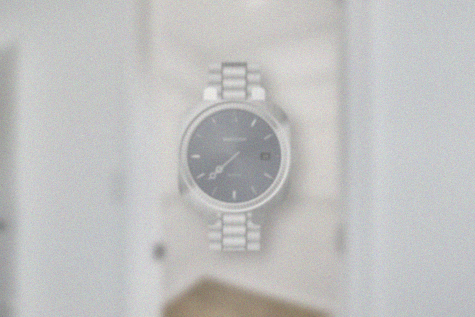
7:38
